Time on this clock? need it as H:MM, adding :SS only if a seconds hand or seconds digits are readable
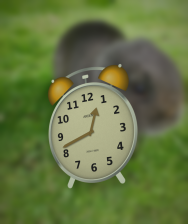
12:42
